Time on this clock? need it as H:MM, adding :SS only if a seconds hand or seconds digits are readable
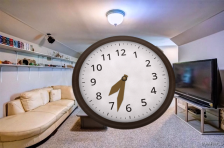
7:33
